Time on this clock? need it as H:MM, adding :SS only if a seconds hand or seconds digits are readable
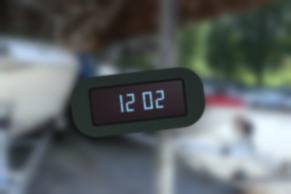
12:02
